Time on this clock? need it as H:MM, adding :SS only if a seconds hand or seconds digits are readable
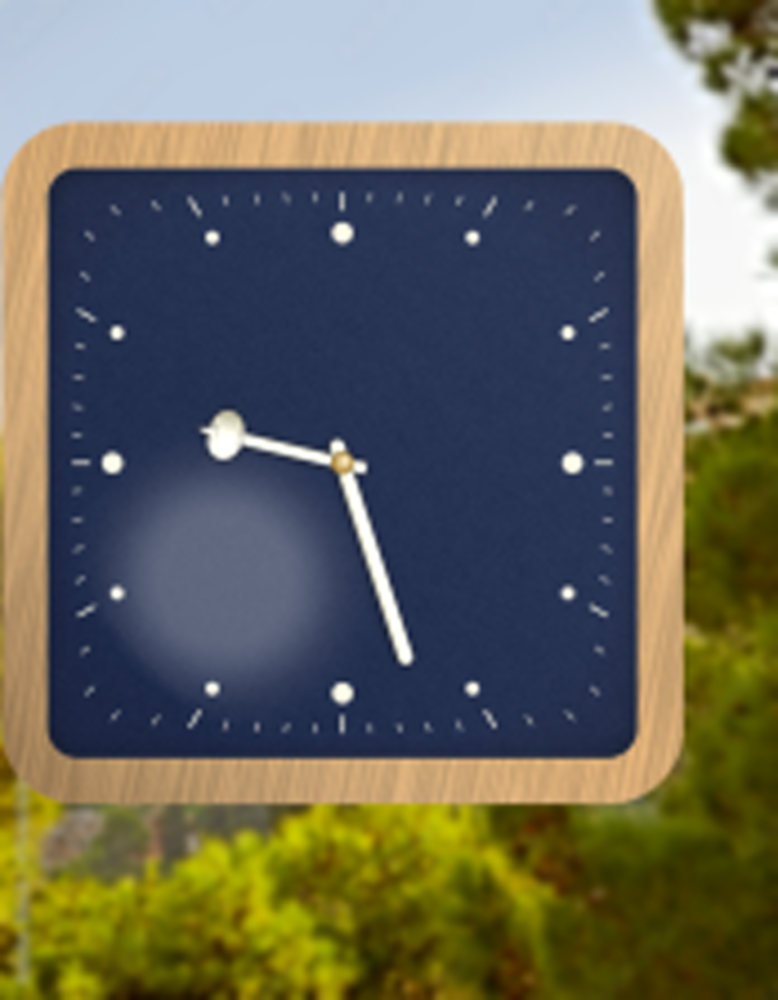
9:27
